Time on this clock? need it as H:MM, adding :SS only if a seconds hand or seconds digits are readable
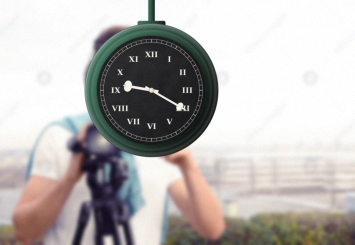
9:20
